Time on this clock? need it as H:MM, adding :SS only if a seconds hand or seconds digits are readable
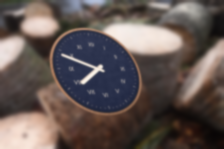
7:49
